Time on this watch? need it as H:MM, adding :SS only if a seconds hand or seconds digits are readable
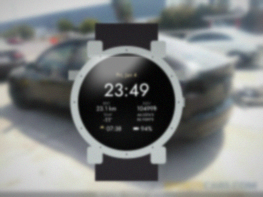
23:49
